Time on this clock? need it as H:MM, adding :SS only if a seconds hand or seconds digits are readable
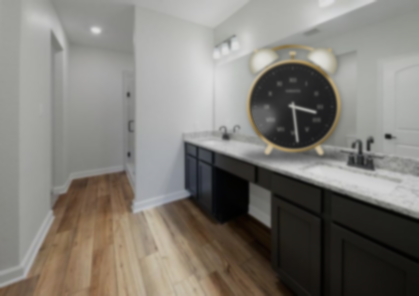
3:29
